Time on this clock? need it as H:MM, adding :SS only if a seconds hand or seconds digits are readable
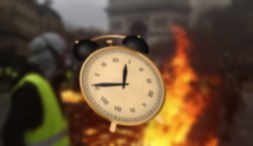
12:46
